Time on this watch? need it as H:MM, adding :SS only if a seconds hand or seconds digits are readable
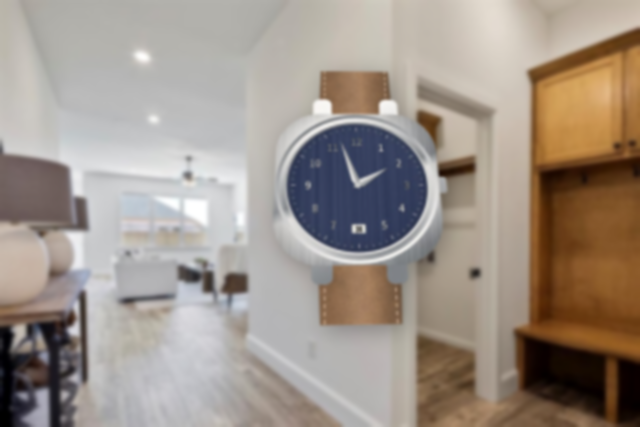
1:57
